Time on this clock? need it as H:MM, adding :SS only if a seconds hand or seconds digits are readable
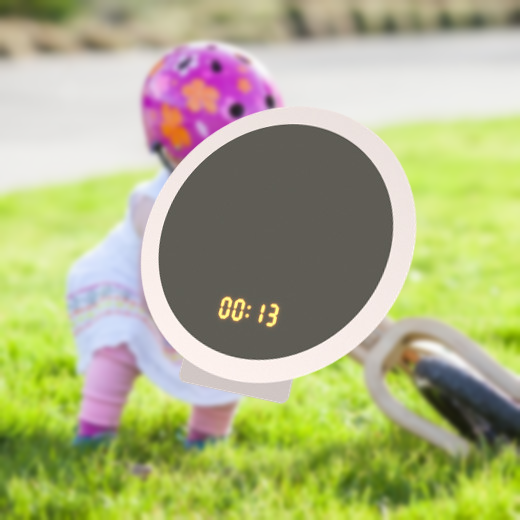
0:13
